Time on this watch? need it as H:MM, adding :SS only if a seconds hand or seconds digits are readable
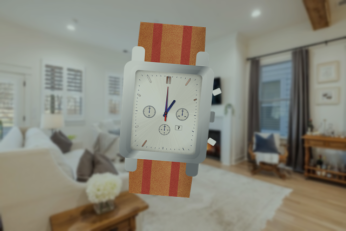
1:00
